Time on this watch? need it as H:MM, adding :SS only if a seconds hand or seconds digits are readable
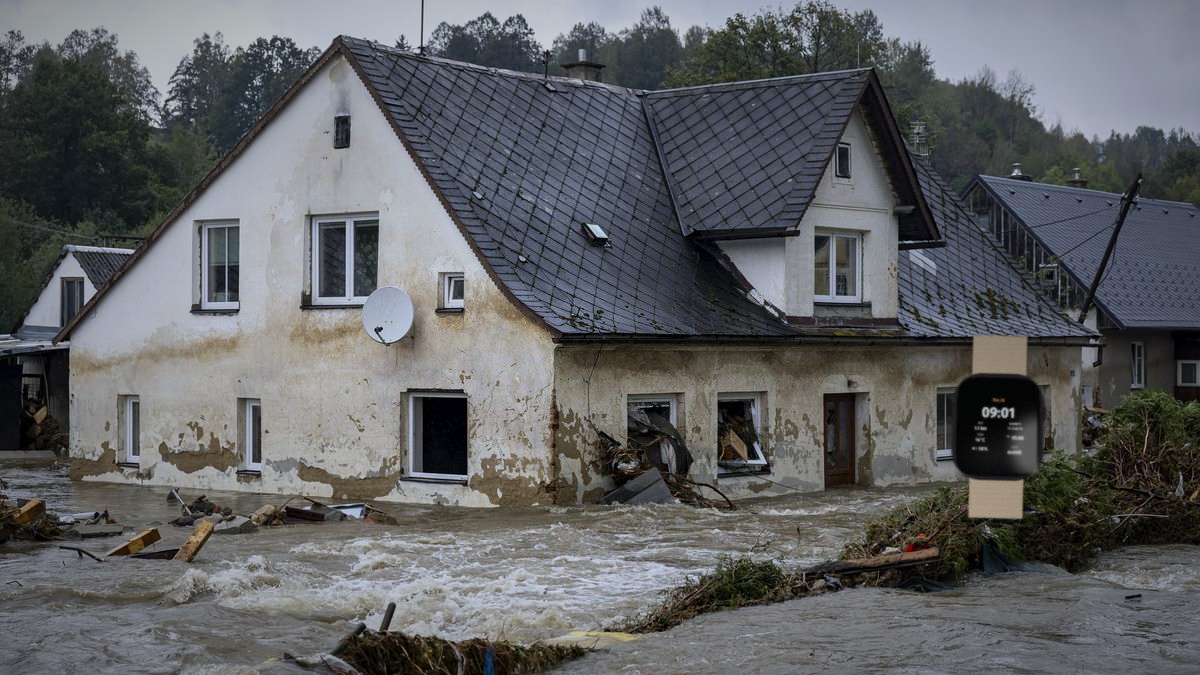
9:01
